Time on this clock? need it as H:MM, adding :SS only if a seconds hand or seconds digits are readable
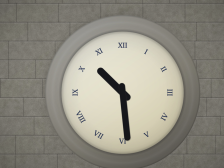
10:29
